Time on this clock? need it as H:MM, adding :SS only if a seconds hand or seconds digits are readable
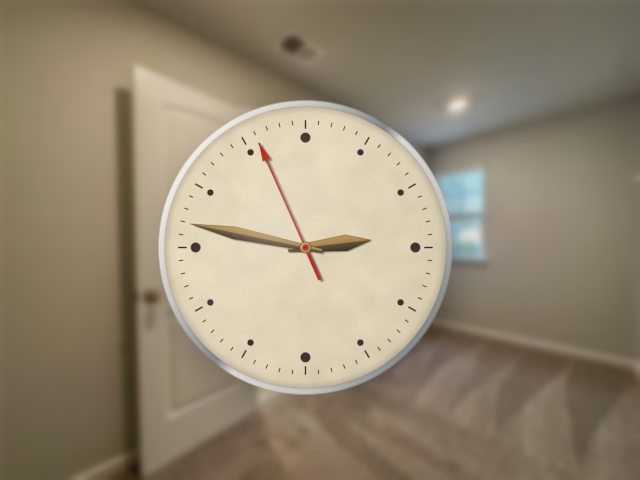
2:46:56
